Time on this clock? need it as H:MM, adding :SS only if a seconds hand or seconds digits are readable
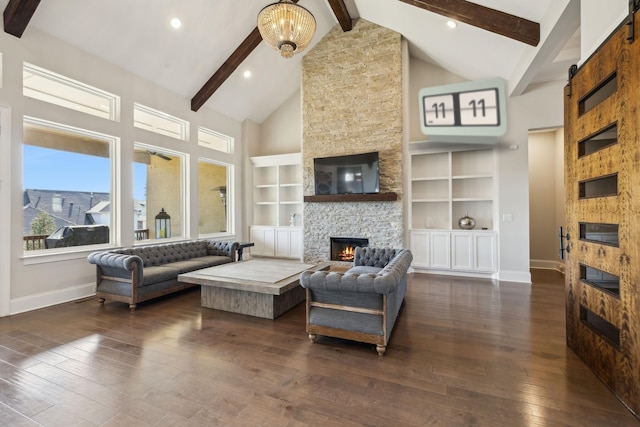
11:11
